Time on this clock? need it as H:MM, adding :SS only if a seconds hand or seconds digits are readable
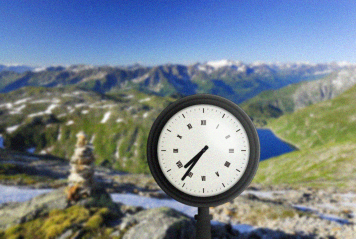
7:36
